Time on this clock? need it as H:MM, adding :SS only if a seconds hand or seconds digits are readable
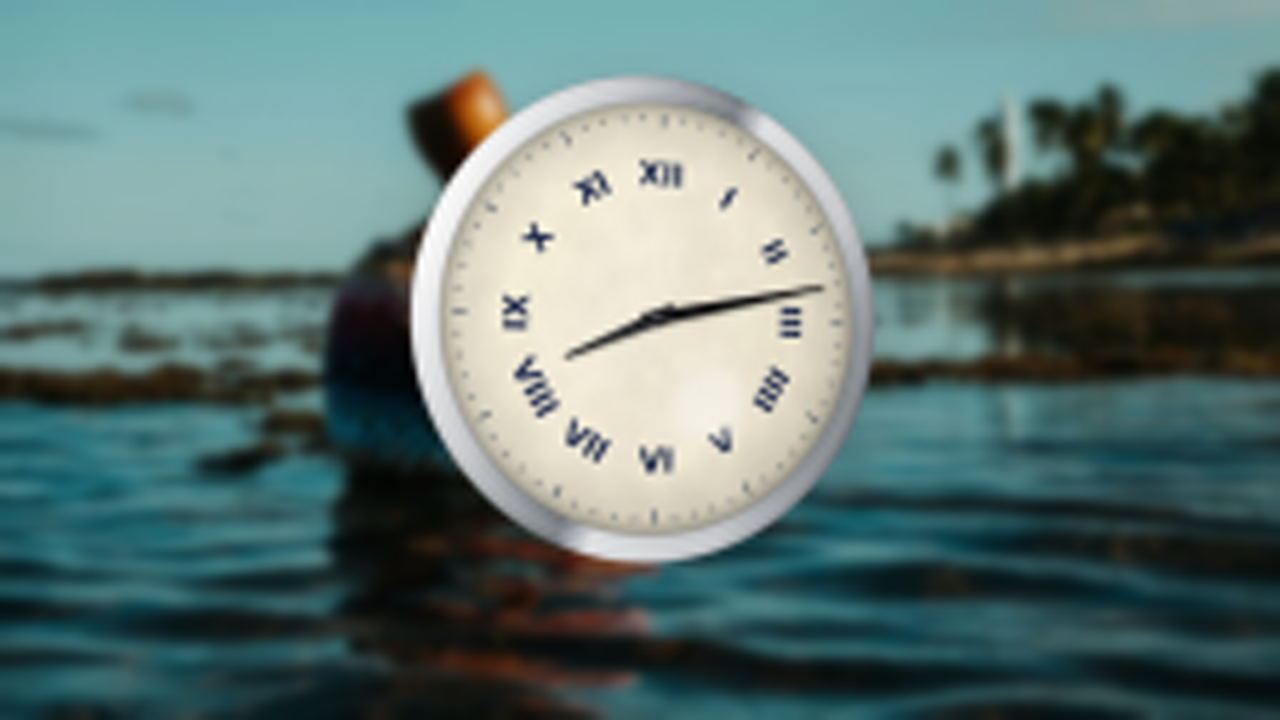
8:13
